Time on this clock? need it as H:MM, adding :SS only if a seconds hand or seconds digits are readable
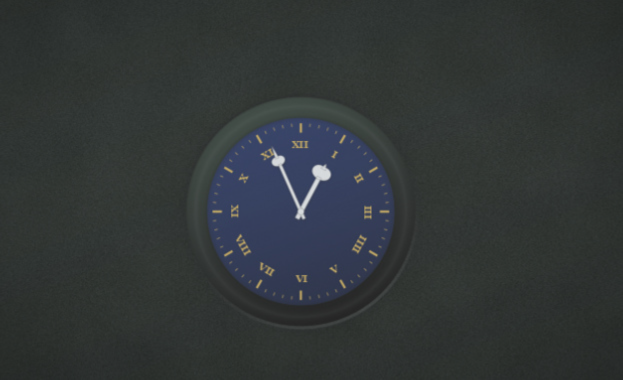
12:56
